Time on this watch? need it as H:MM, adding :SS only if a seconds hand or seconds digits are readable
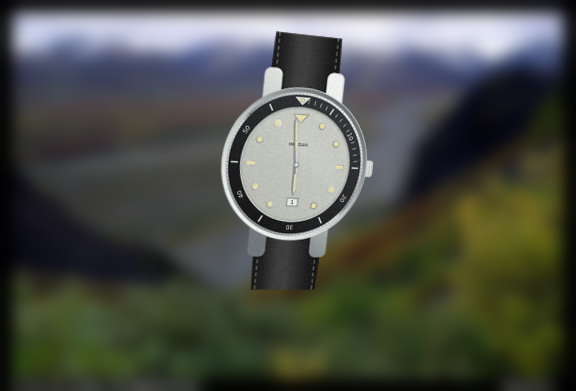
5:59
